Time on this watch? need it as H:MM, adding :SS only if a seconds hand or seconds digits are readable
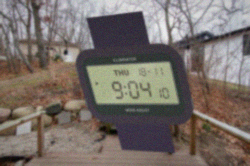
9:04:10
